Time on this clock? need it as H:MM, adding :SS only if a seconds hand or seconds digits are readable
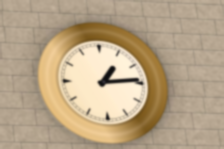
1:14
